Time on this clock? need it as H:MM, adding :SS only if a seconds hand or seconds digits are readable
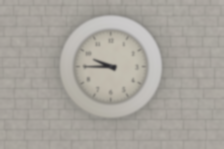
9:45
